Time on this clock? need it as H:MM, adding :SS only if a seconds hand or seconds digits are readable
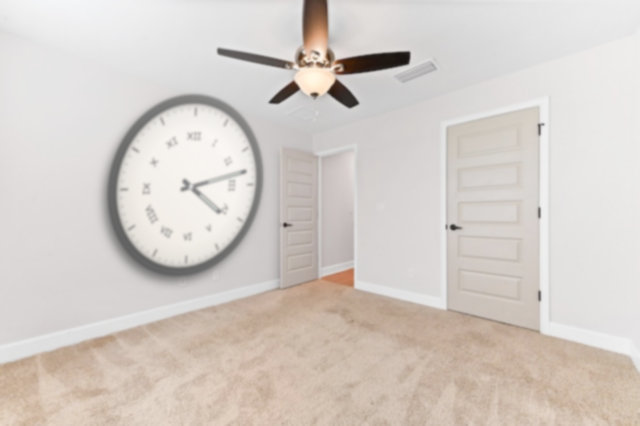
4:13
